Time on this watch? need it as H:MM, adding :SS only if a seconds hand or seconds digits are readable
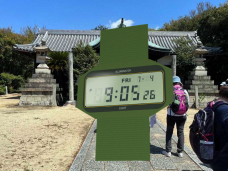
9:05:26
